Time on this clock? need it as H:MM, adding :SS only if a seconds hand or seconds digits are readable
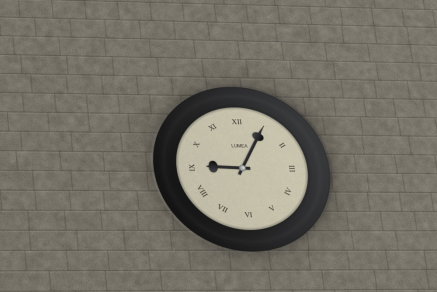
9:05
